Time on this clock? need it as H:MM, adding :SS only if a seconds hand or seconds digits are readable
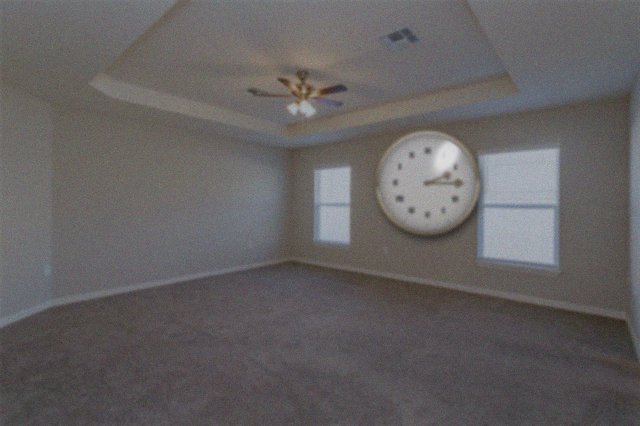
2:15
